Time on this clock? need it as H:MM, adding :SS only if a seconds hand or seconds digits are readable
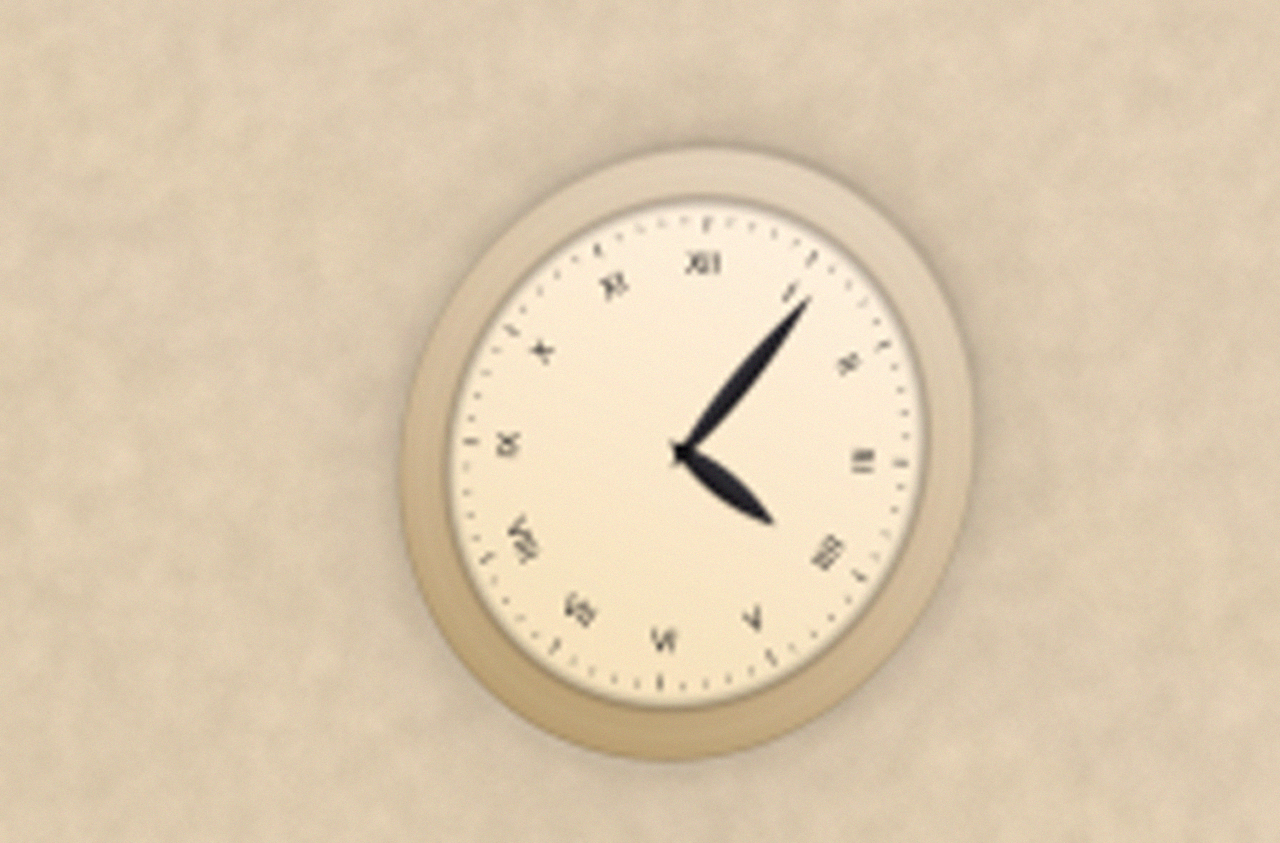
4:06
